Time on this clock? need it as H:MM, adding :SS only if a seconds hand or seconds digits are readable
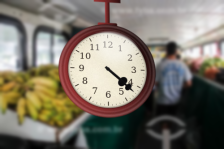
4:22
